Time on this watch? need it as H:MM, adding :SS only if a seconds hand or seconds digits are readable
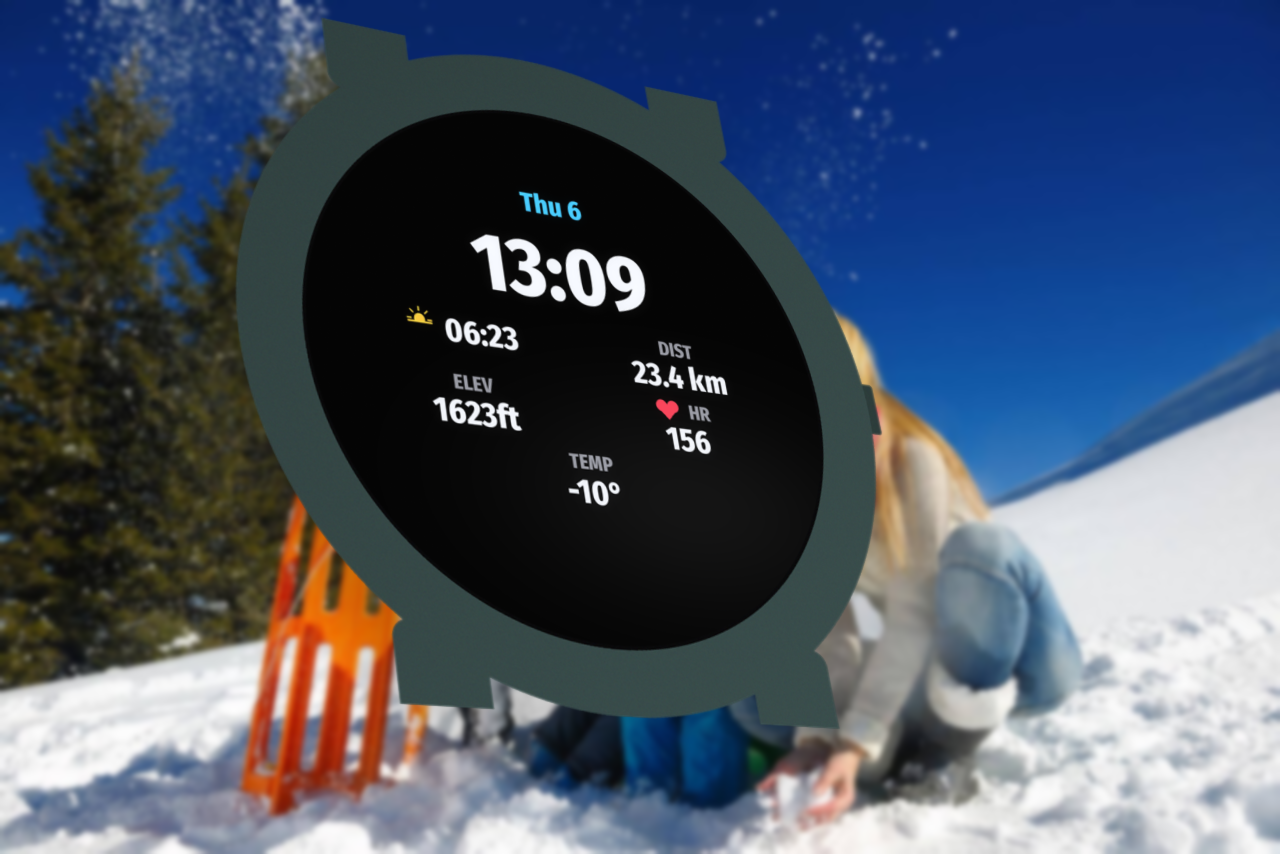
13:09
